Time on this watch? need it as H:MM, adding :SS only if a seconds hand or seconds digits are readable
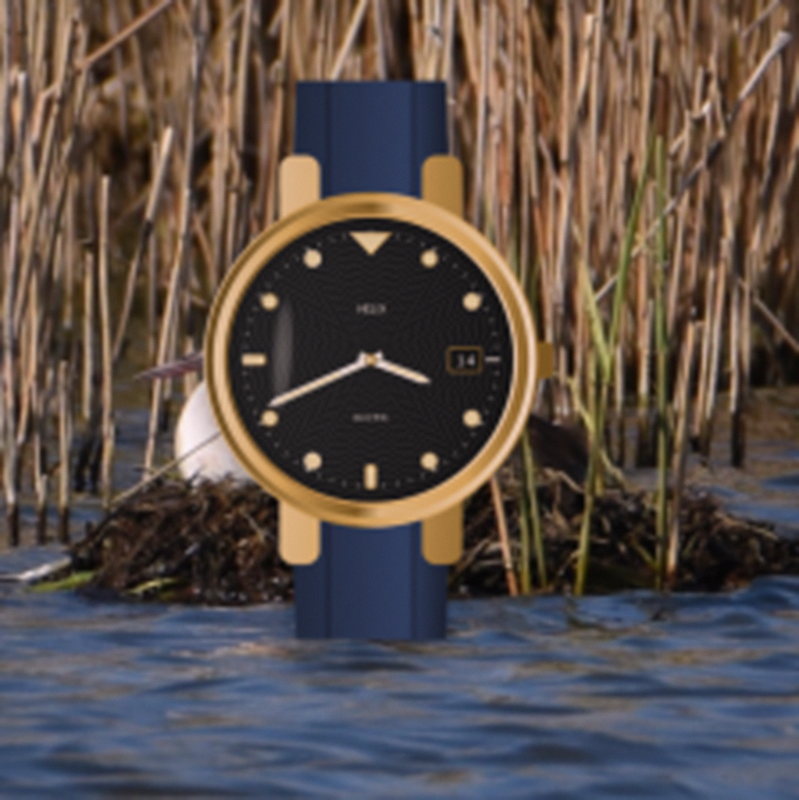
3:41
